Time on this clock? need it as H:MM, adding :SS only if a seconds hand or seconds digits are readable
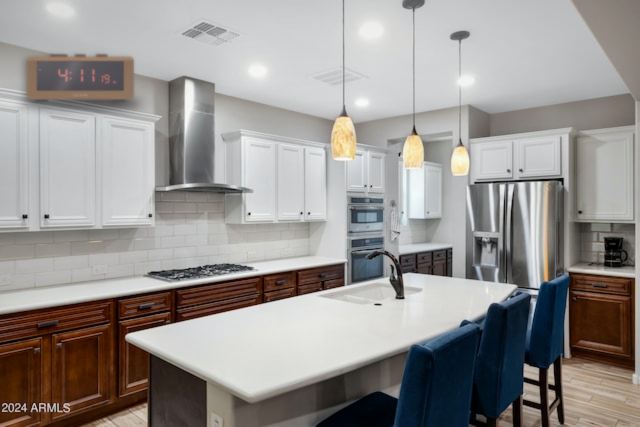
4:11
